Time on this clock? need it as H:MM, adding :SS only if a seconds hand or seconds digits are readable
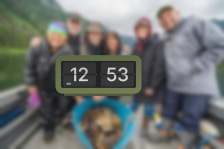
12:53
